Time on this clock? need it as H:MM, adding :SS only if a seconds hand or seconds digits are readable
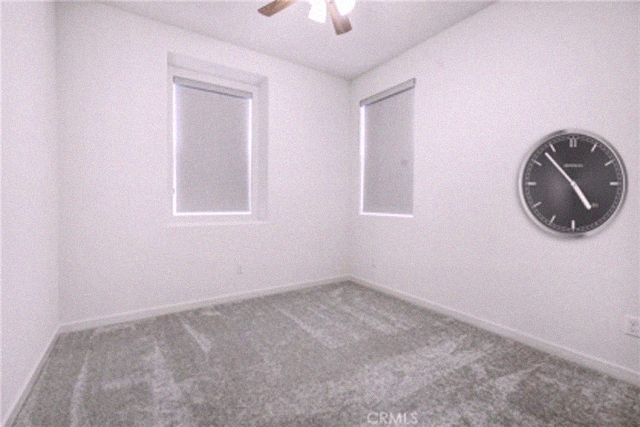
4:53
